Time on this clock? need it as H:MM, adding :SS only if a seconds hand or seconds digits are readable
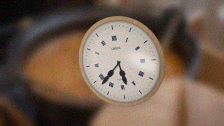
5:38
